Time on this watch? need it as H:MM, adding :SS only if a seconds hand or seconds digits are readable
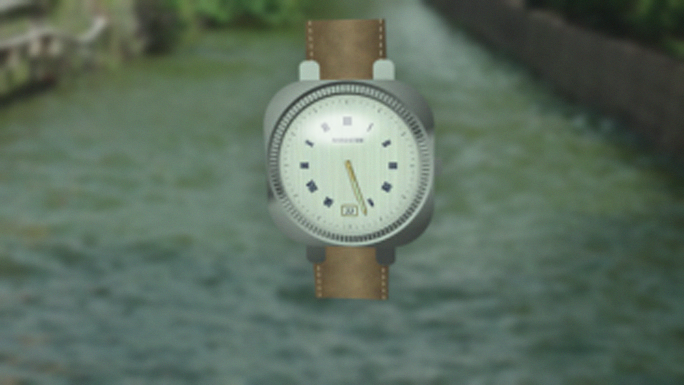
5:27
